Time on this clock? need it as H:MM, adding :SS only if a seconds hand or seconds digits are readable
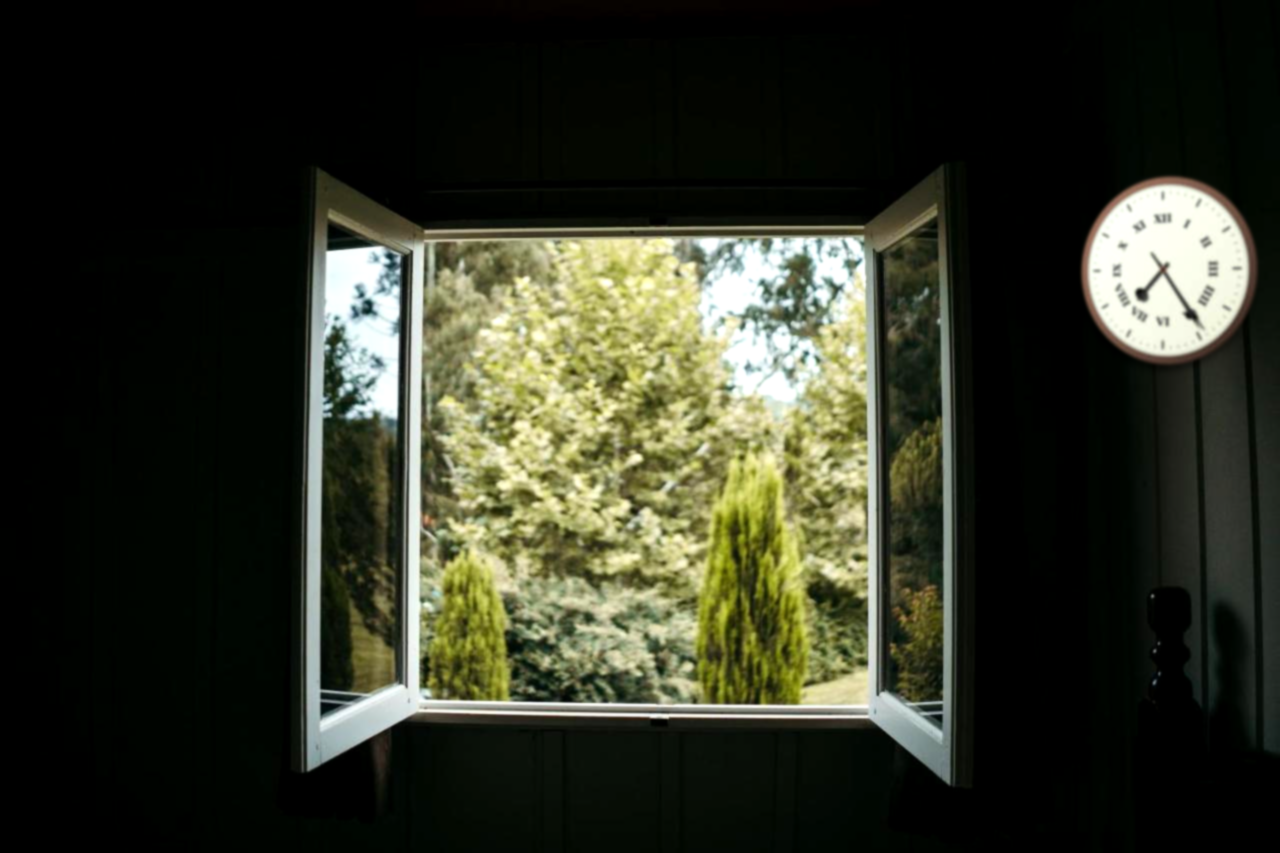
7:24:24
